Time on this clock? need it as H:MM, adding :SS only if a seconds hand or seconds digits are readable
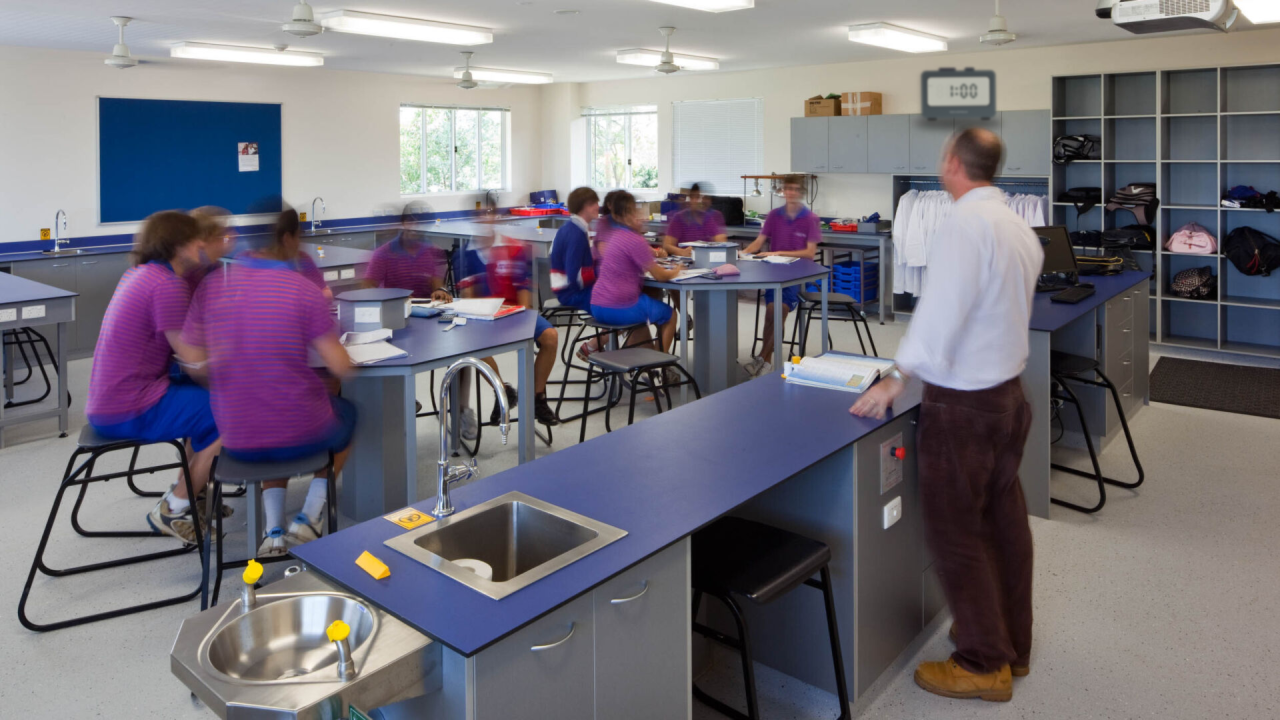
1:00
